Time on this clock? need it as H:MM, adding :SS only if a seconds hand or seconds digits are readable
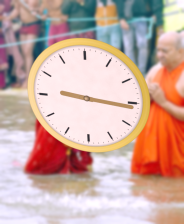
9:16
